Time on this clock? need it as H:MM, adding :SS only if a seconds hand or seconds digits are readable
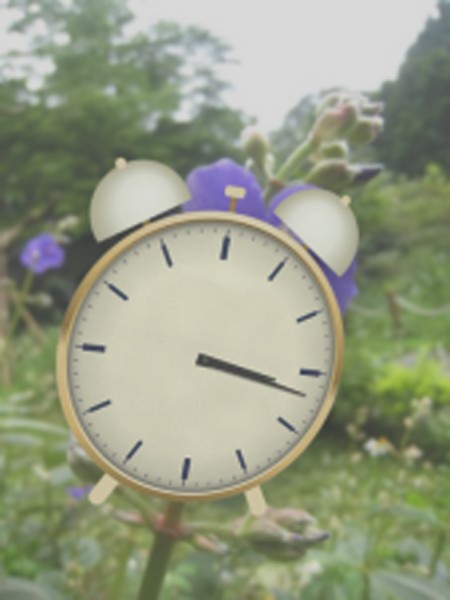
3:17
